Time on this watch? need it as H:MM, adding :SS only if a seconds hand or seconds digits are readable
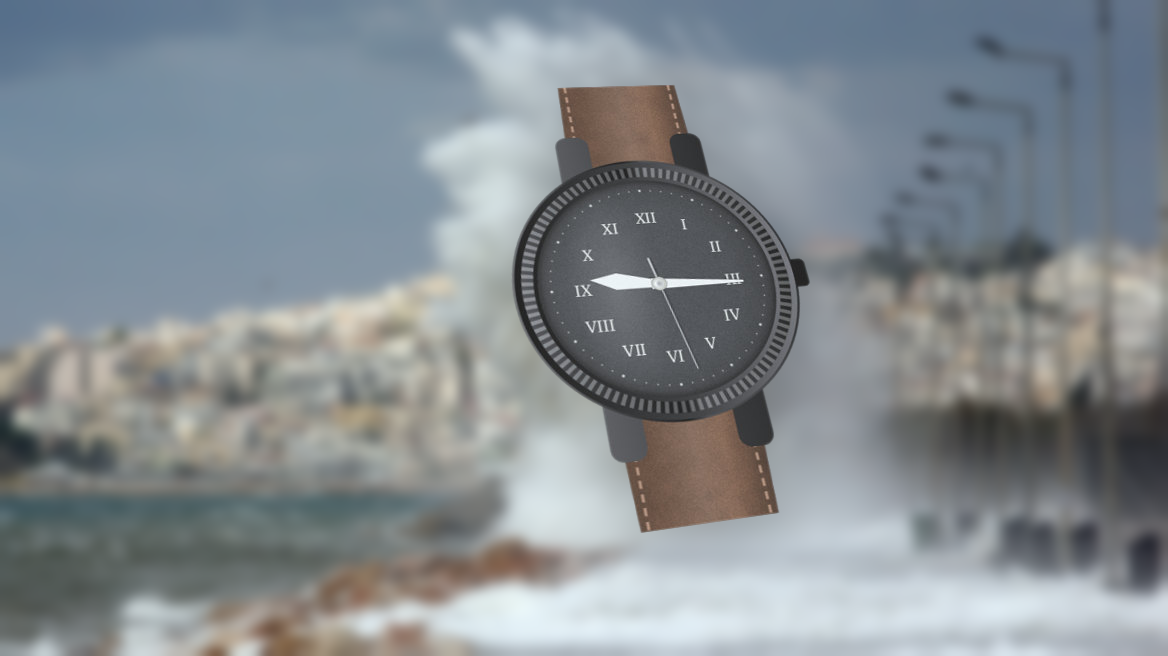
9:15:28
